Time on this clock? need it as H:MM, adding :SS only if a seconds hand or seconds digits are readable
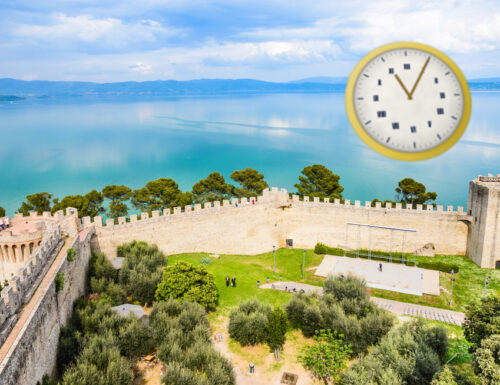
11:05
